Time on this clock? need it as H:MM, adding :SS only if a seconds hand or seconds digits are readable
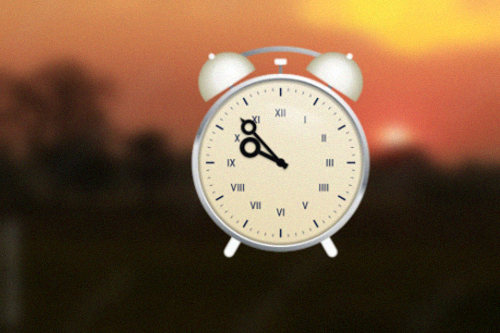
9:53
